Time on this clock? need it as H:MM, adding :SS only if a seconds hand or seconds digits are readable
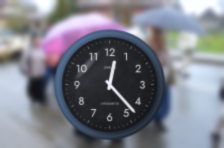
12:23
